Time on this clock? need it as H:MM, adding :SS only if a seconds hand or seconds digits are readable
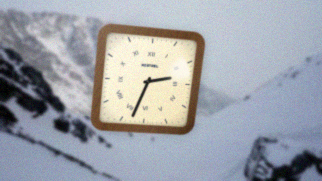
2:33
